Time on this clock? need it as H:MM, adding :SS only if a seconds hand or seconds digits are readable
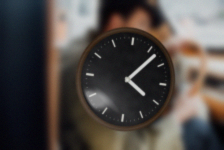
4:07
